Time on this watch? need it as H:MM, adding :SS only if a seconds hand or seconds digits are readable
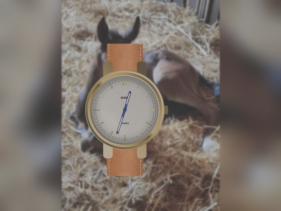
12:33
